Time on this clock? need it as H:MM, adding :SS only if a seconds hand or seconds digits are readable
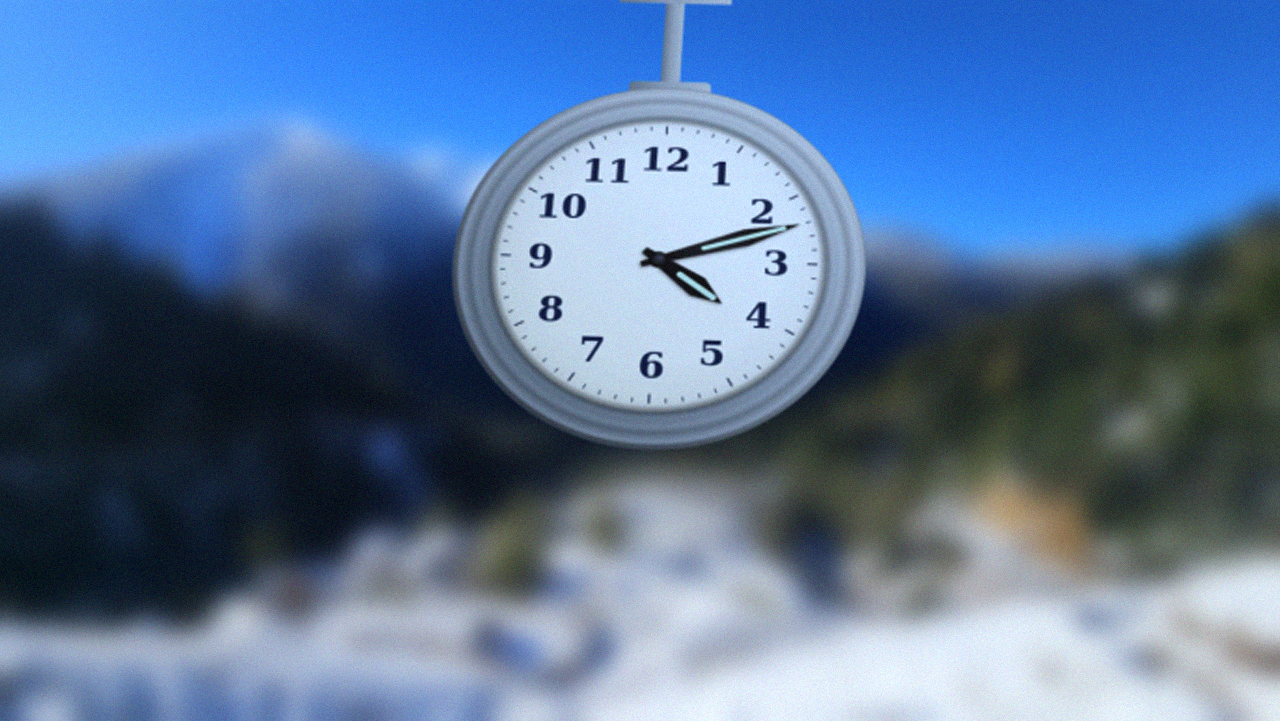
4:12
